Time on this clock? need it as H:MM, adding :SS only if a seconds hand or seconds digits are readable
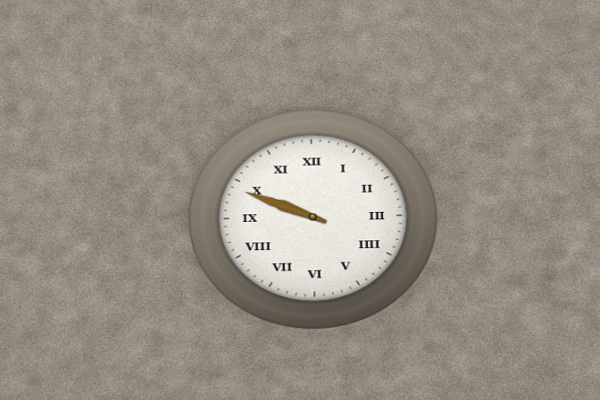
9:49
